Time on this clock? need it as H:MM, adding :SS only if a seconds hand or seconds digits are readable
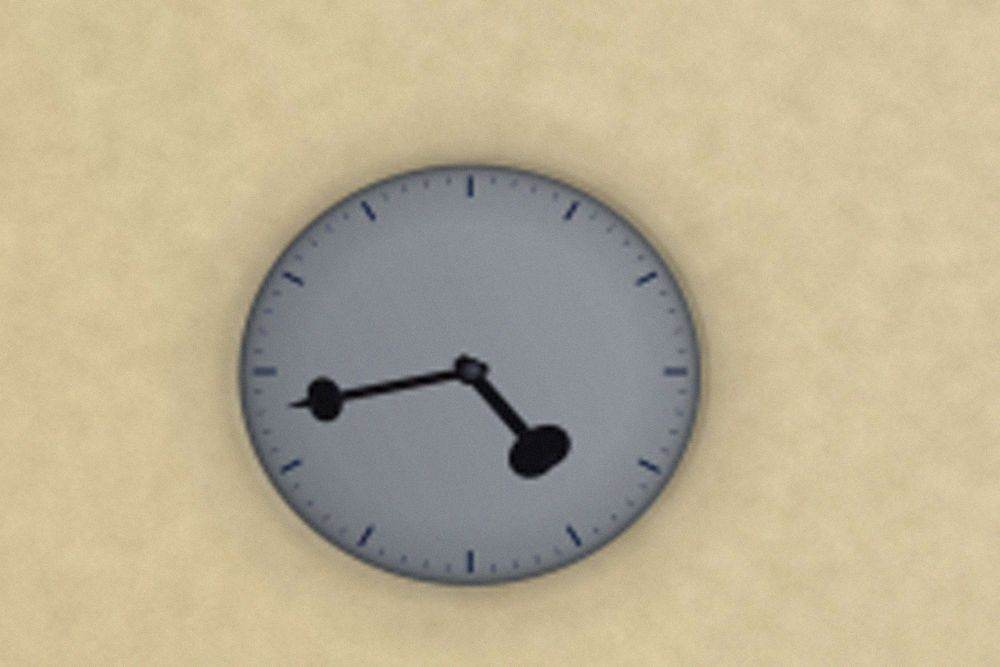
4:43
